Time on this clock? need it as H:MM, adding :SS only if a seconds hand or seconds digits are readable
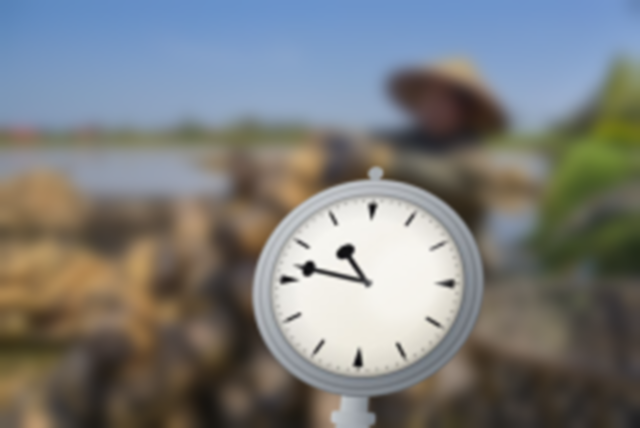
10:47
